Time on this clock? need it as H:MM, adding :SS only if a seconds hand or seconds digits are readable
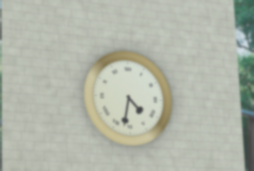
4:32
